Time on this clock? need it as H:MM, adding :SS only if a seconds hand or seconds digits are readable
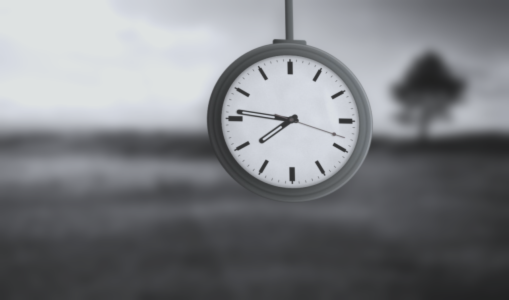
7:46:18
